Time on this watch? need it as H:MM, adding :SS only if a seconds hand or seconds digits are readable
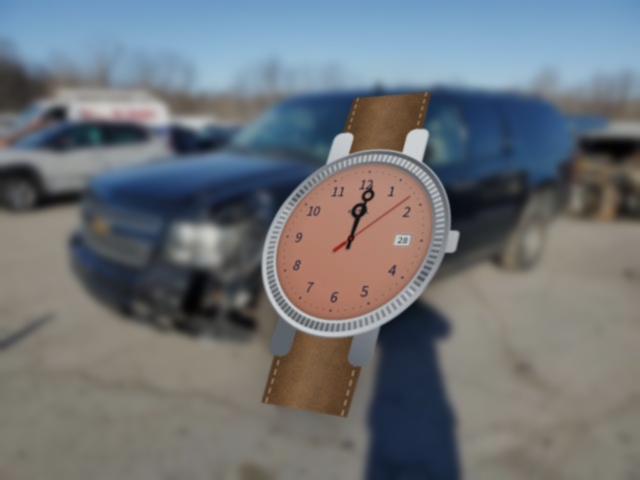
12:01:08
